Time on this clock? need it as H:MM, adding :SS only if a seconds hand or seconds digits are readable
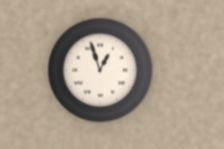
12:57
